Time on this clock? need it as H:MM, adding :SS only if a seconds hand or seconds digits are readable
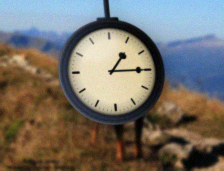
1:15
